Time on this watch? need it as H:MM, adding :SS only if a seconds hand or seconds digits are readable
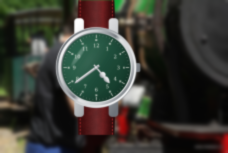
4:39
